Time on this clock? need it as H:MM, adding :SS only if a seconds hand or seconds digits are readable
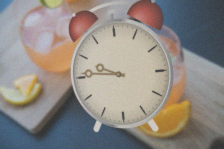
9:46
